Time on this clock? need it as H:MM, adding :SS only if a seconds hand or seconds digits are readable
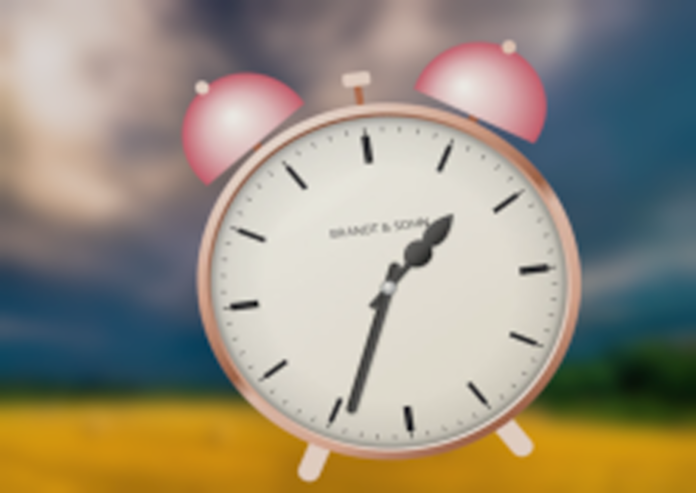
1:34
